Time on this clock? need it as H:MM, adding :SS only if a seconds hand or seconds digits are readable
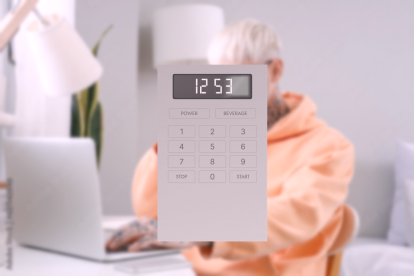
12:53
